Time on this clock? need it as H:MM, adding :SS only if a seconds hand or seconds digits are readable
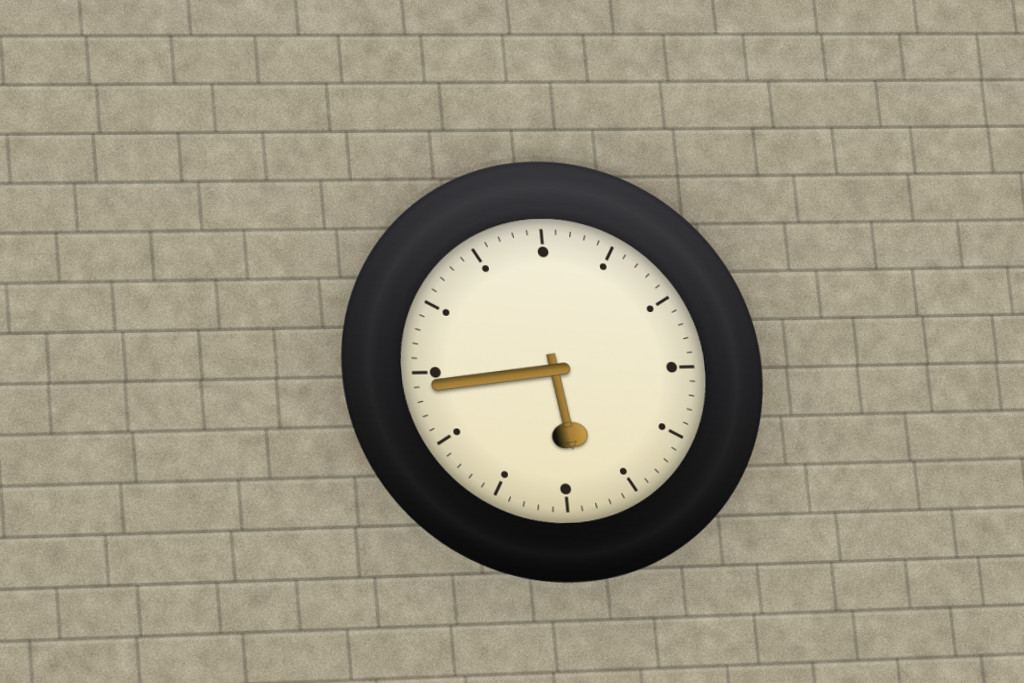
5:44
